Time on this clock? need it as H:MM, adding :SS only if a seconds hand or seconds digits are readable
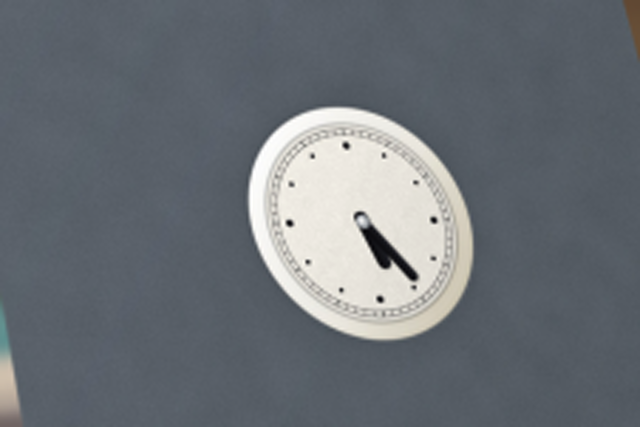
5:24
